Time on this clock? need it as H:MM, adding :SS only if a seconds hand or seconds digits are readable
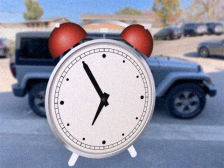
6:55
